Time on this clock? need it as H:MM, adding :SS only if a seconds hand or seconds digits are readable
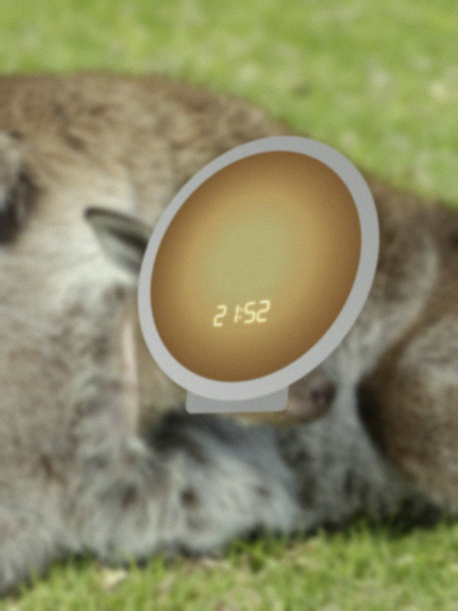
21:52
